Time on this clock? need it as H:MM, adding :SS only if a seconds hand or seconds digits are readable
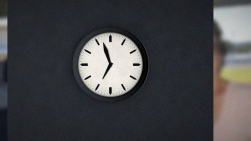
6:57
